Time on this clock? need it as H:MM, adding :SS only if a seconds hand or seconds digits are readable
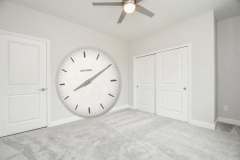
8:10
